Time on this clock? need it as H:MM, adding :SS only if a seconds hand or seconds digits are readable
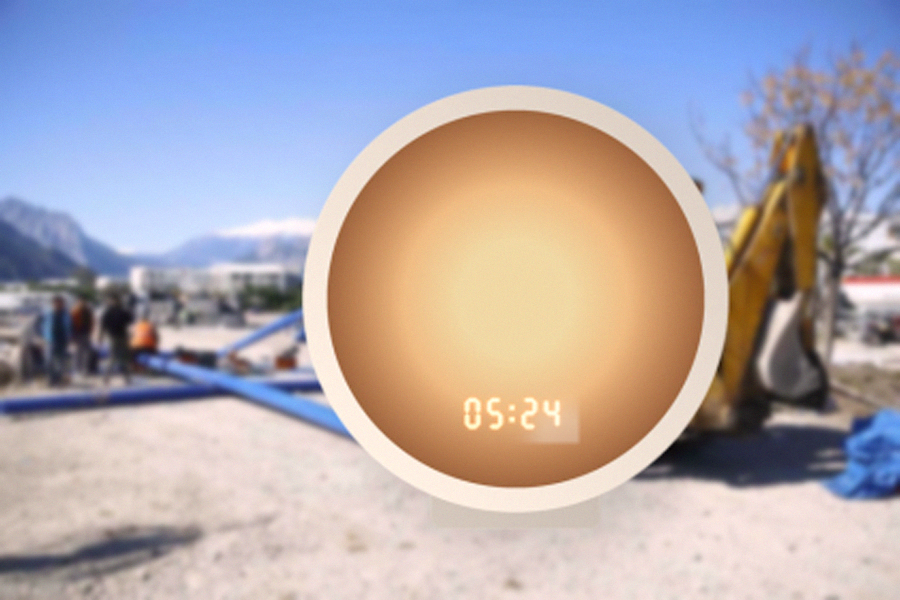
5:24
